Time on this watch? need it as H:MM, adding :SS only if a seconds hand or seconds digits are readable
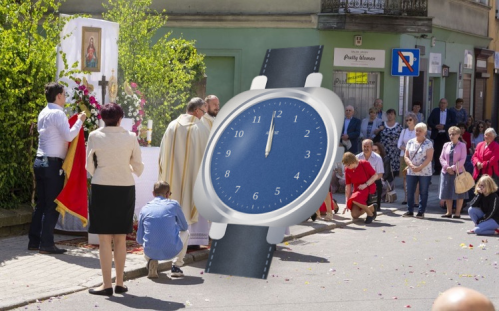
11:59
